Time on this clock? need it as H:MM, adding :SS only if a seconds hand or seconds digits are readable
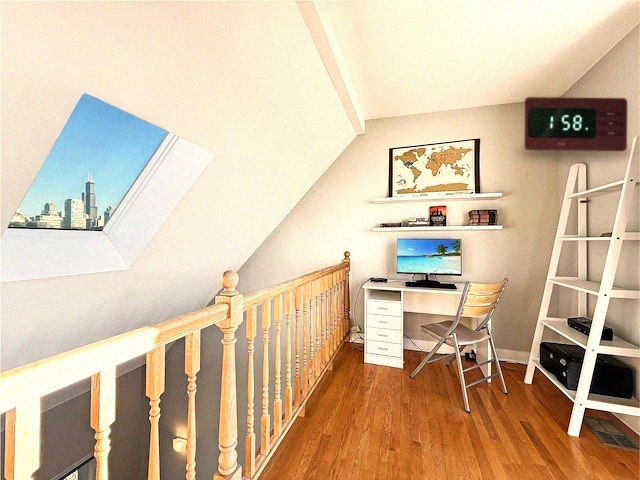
1:58
